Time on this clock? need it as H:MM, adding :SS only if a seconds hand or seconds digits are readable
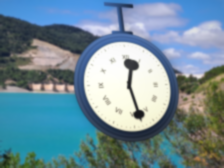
12:28
